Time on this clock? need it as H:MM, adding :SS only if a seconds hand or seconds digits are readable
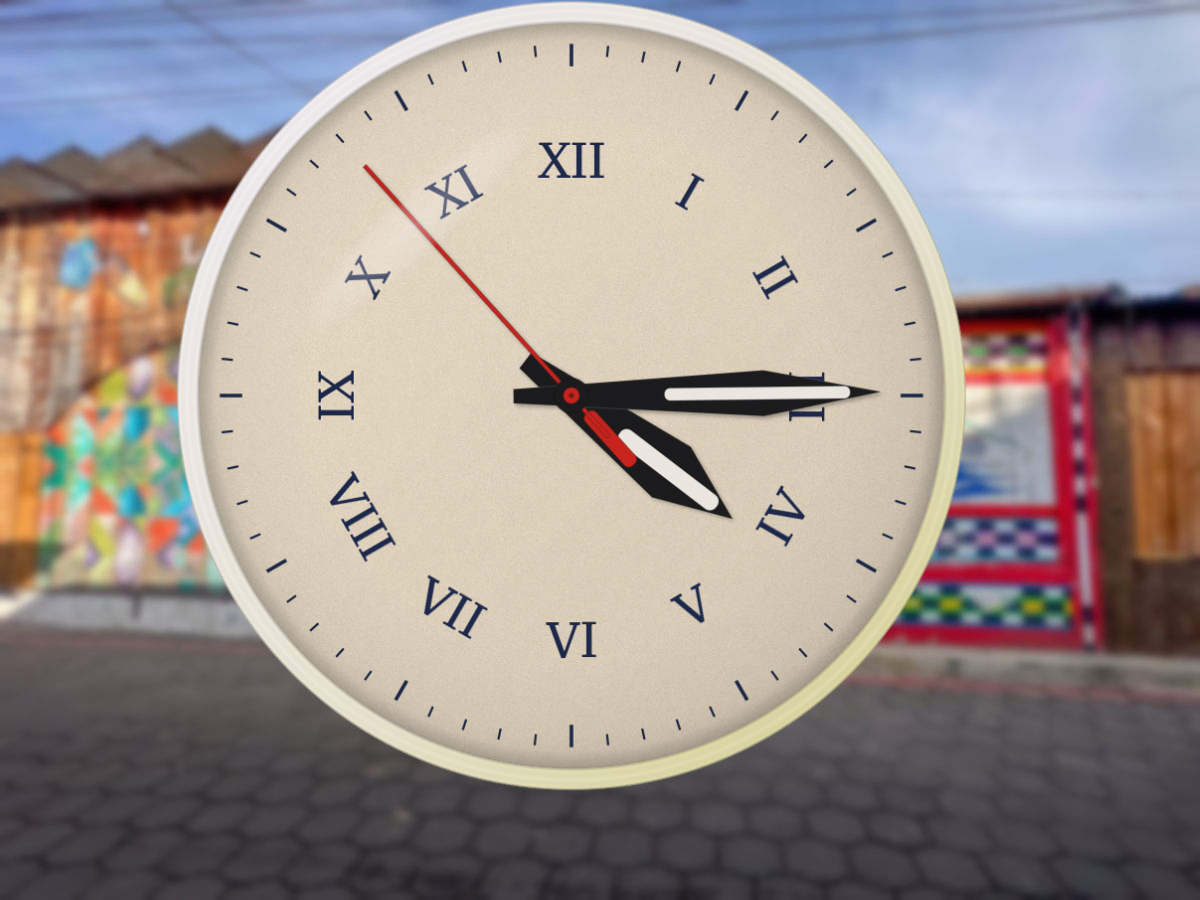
4:14:53
